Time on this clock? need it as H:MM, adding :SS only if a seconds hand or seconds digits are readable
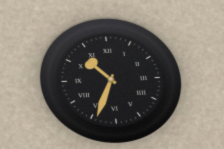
10:34
